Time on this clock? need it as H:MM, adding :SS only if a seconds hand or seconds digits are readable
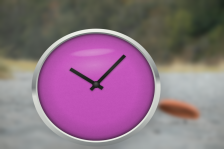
10:07
